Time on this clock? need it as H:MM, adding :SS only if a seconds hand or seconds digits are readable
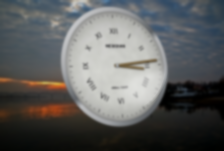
3:14
